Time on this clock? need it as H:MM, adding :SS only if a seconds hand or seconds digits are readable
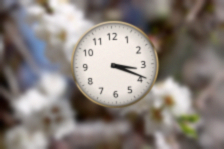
3:19
